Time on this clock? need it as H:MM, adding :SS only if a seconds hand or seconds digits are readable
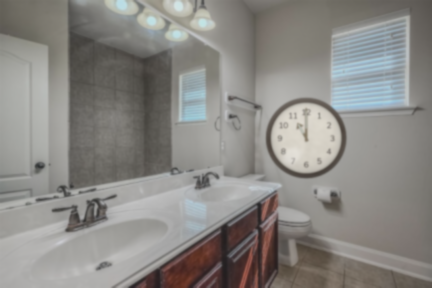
11:00
